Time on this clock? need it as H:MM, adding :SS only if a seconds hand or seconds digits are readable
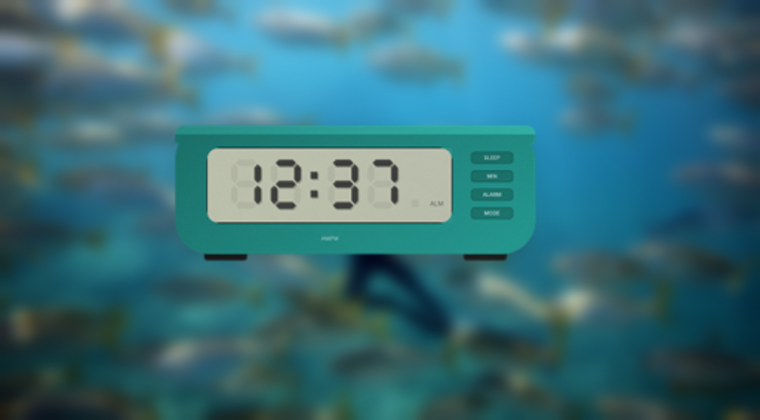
12:37
